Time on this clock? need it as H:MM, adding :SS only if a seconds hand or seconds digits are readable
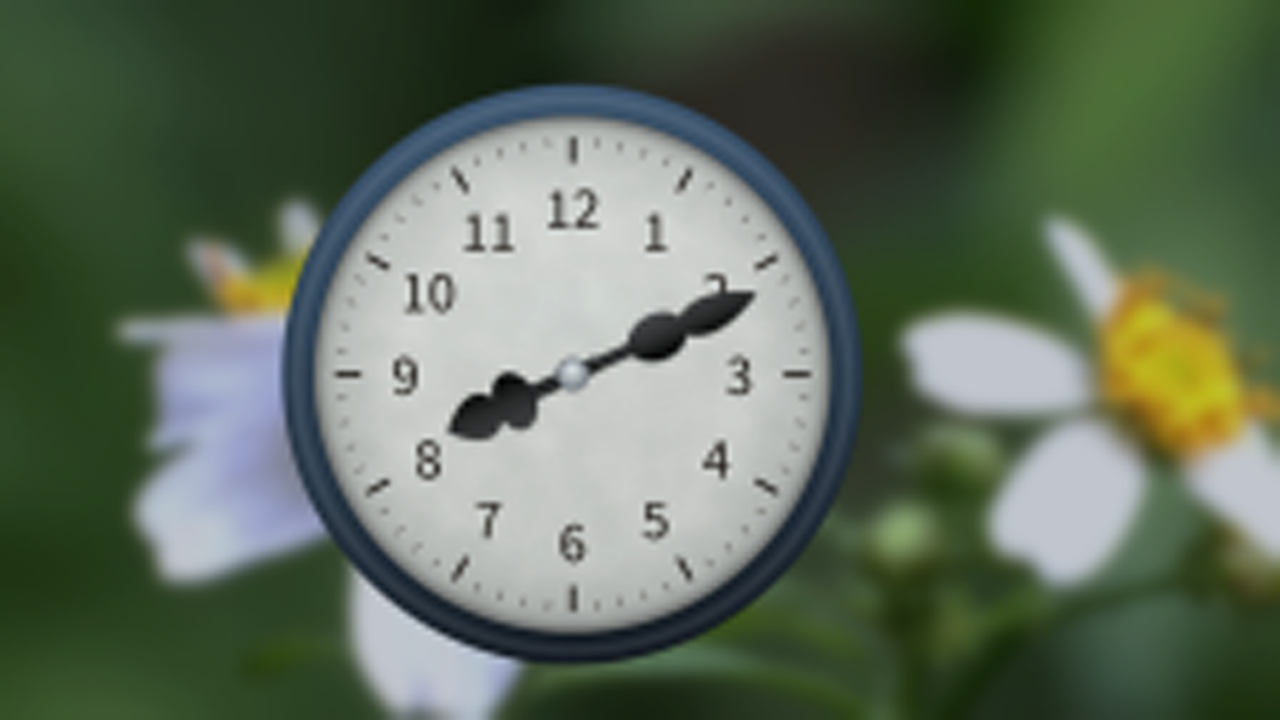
8:11
